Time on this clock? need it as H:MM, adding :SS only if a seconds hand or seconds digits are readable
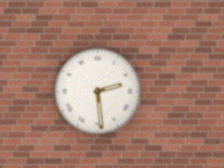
2:29
